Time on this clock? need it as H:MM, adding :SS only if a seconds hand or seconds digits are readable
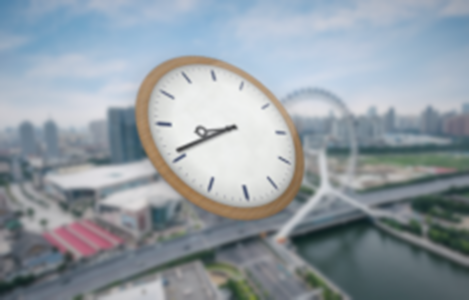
8:41
